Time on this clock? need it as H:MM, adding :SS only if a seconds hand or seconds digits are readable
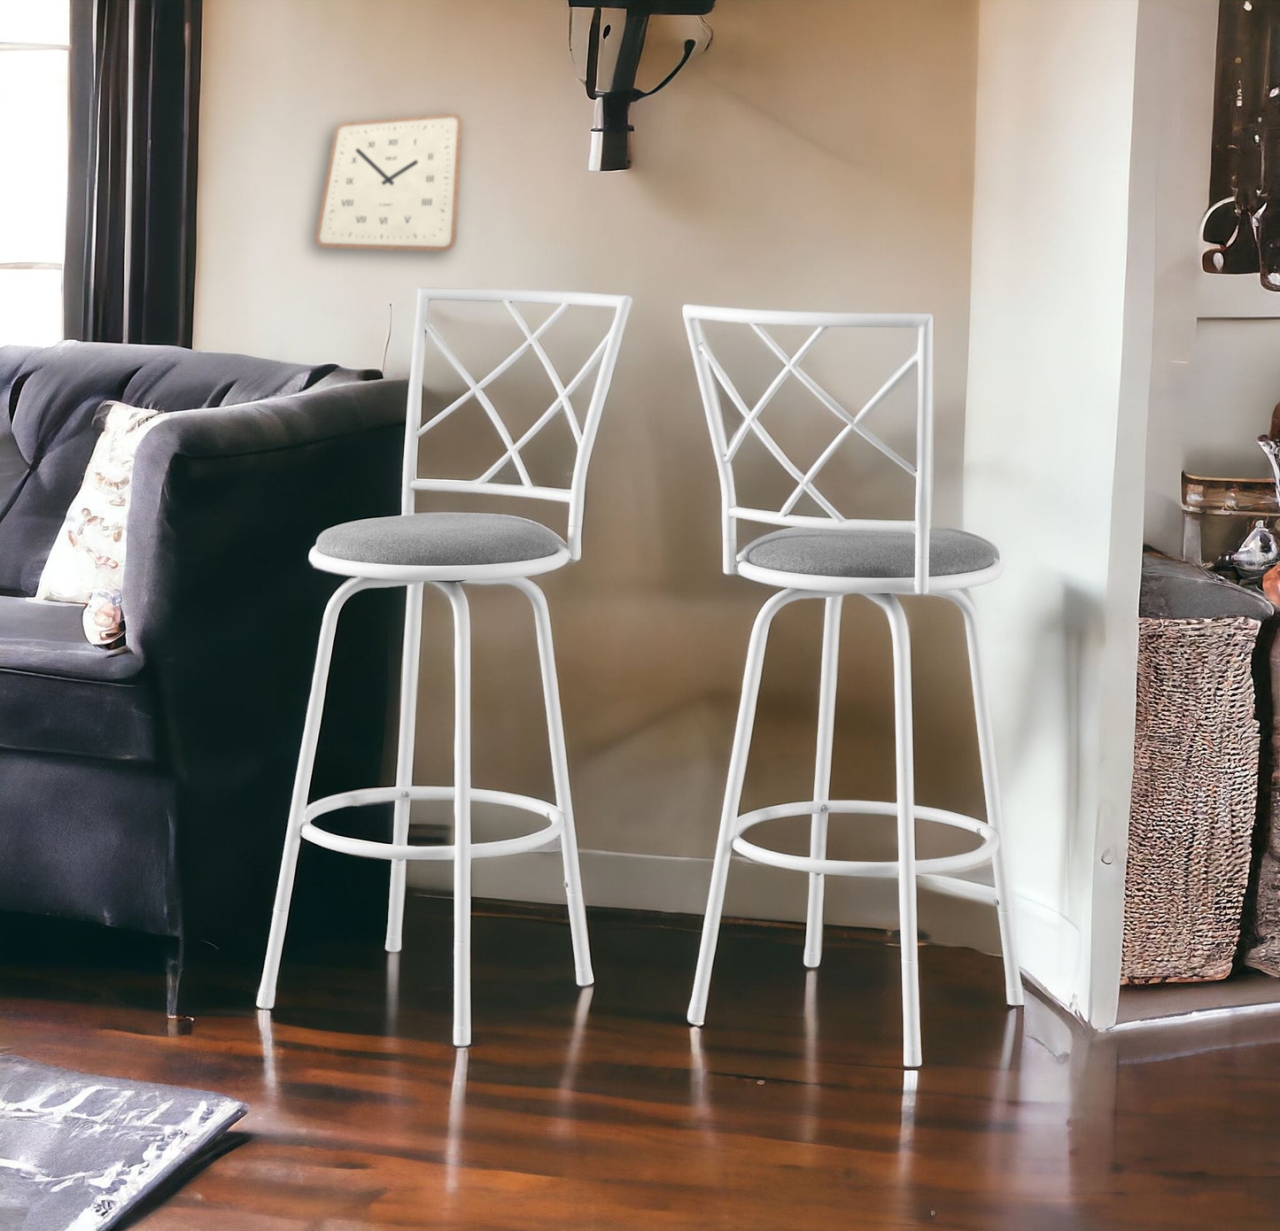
1:52
